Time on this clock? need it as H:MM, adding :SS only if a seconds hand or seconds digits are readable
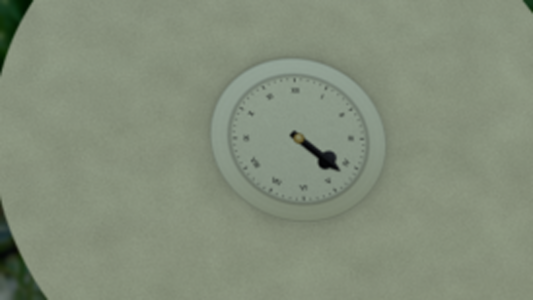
4:22
